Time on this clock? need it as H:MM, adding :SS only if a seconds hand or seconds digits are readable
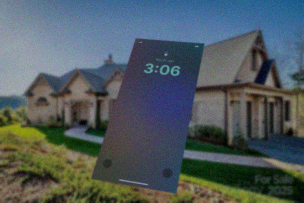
3:06
